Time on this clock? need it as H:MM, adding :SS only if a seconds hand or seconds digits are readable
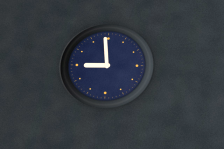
8:59
